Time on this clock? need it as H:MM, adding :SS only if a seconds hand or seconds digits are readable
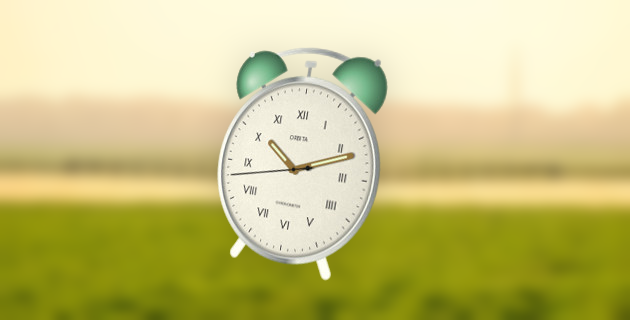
10:11:43
